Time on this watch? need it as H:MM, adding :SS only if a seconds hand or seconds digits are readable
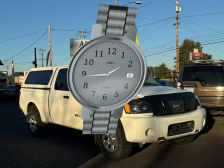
1:44
